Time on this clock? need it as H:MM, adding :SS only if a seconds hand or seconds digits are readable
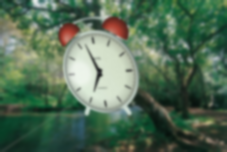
6:57
